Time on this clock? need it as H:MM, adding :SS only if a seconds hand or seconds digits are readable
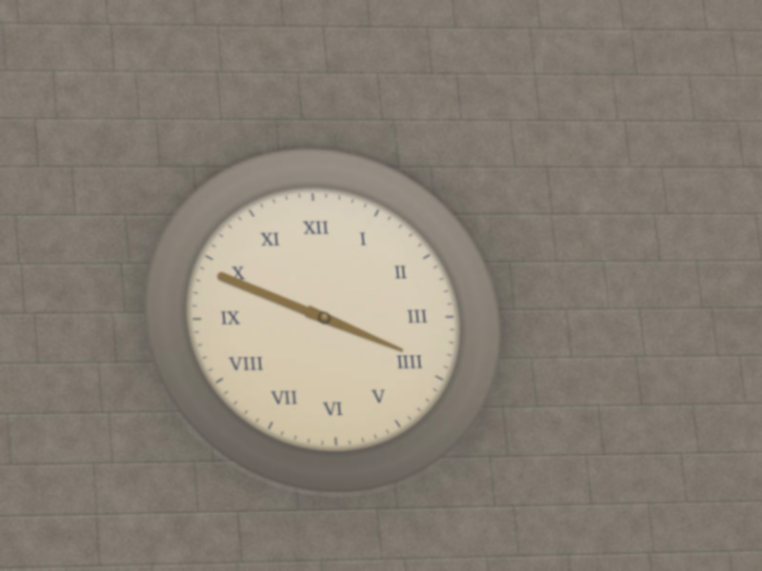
3:49
